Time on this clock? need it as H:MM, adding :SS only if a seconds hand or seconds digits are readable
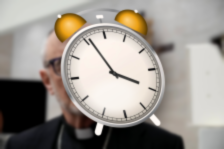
3:56
